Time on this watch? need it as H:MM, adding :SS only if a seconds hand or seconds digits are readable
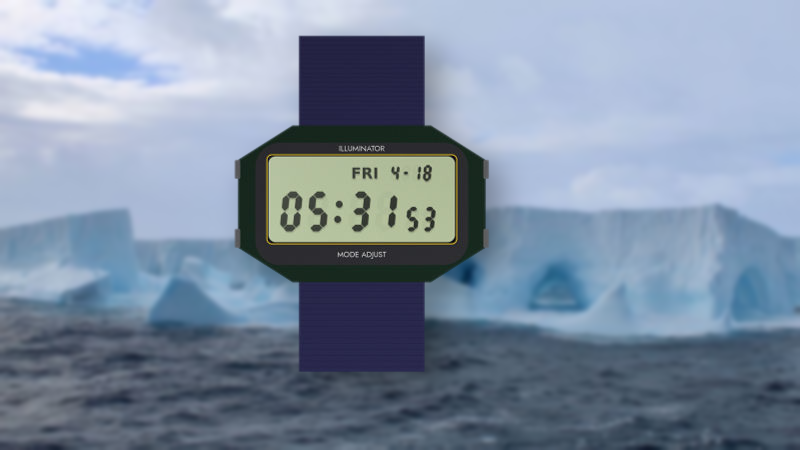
5:31:53
